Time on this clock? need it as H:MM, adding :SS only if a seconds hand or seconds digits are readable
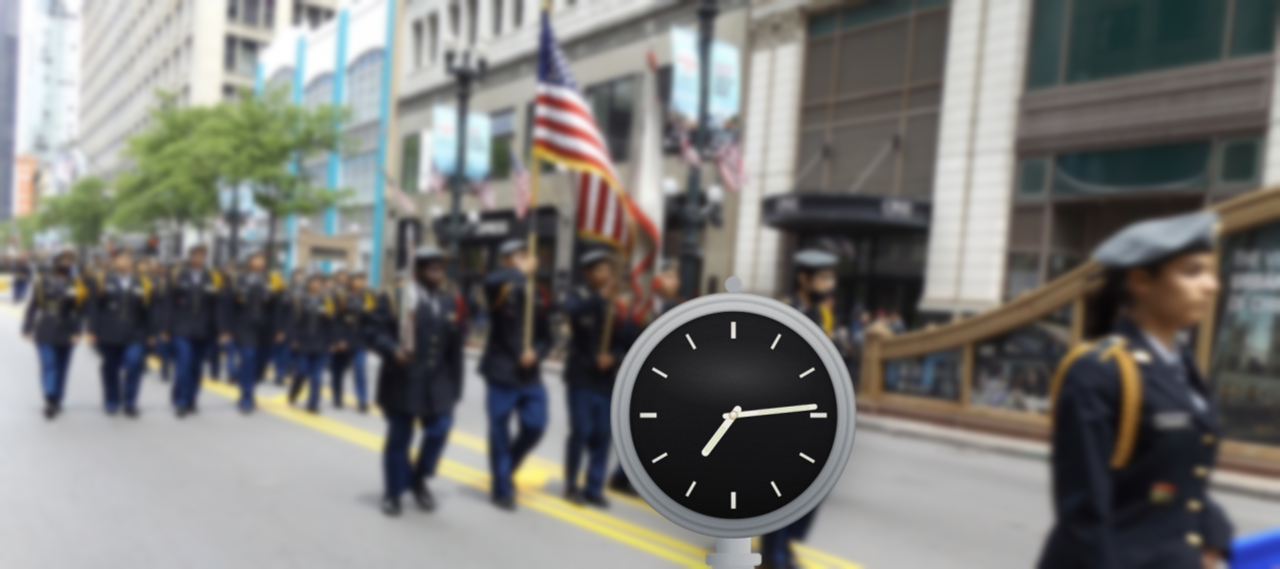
7:14
